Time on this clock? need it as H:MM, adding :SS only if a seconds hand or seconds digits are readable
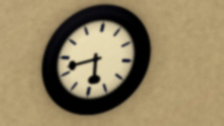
5:42
